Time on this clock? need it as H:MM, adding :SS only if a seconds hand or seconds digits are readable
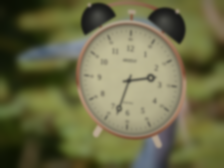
2:33
